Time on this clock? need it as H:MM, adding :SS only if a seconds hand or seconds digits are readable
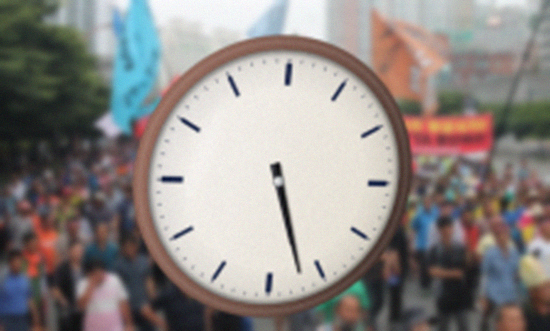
5:27
